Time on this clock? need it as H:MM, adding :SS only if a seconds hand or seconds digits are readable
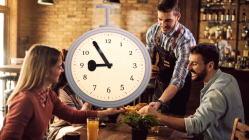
8:55
